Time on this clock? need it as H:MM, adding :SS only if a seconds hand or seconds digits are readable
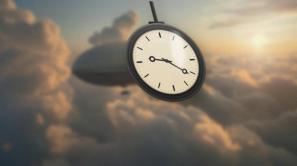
9:21
